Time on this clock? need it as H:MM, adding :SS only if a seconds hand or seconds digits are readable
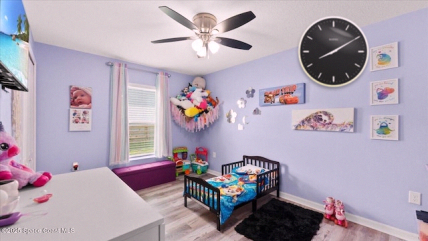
8:10
